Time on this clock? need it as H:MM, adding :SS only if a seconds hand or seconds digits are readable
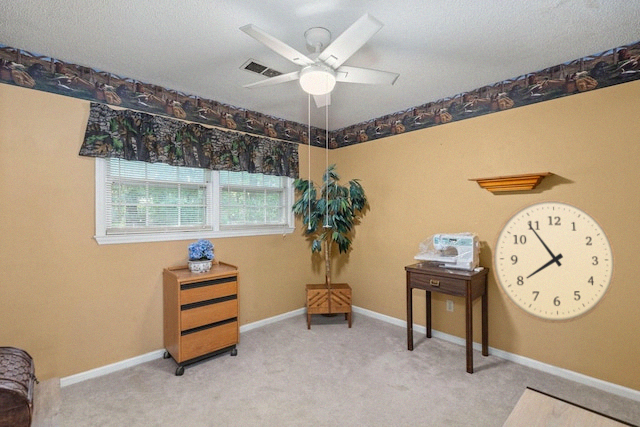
7:54
